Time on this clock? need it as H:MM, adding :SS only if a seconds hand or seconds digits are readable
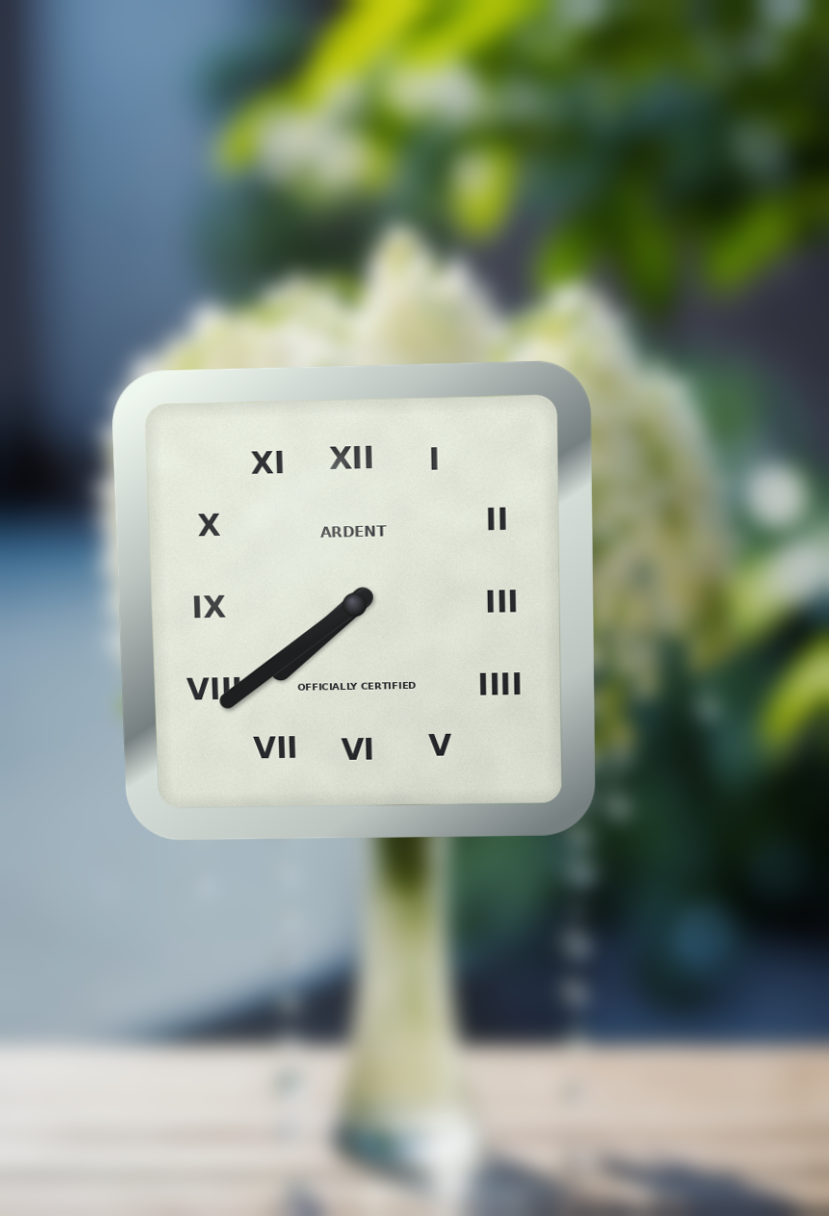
7:39
